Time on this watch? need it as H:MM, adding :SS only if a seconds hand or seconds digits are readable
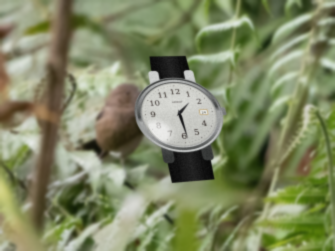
1:29
